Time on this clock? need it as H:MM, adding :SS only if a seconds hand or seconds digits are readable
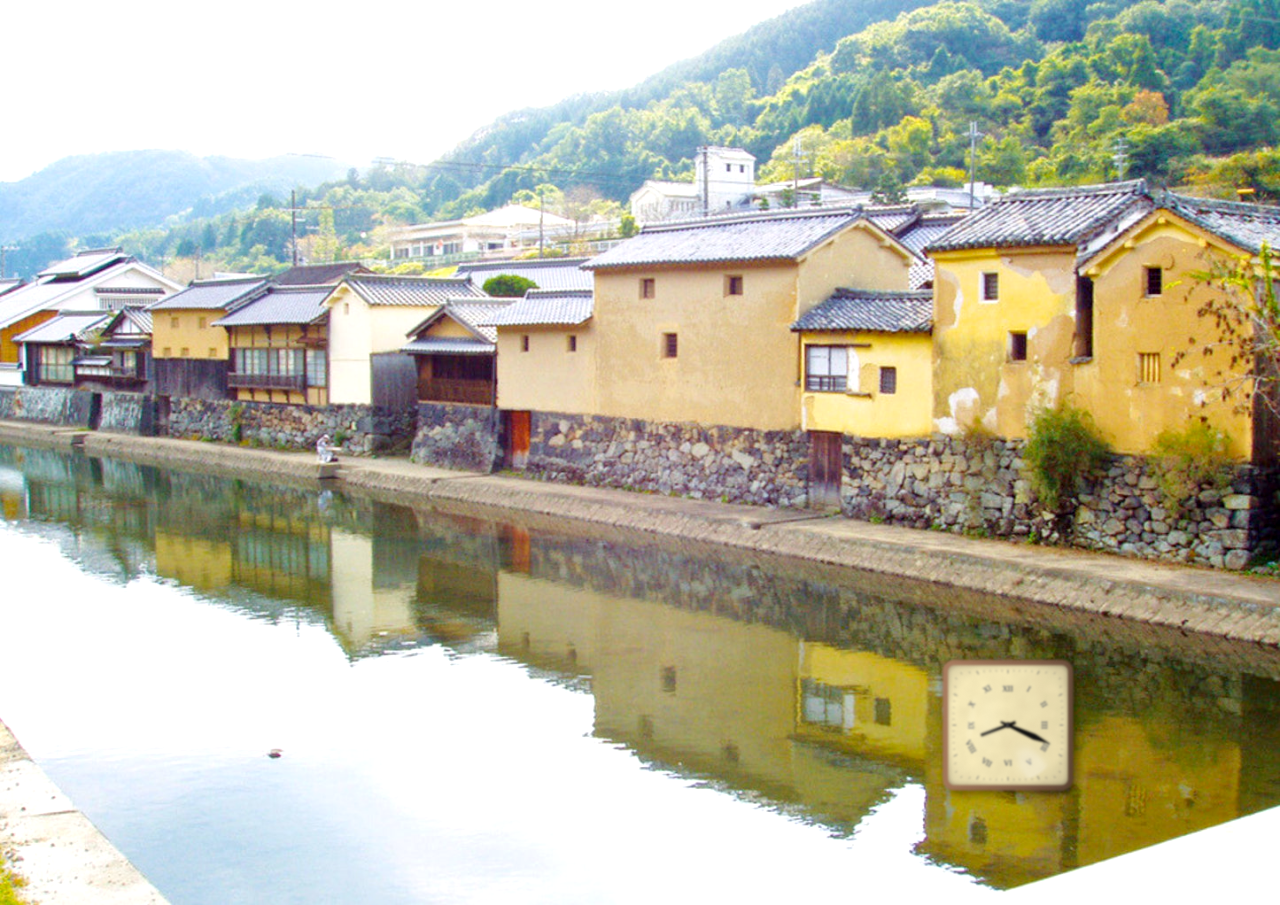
8:19
